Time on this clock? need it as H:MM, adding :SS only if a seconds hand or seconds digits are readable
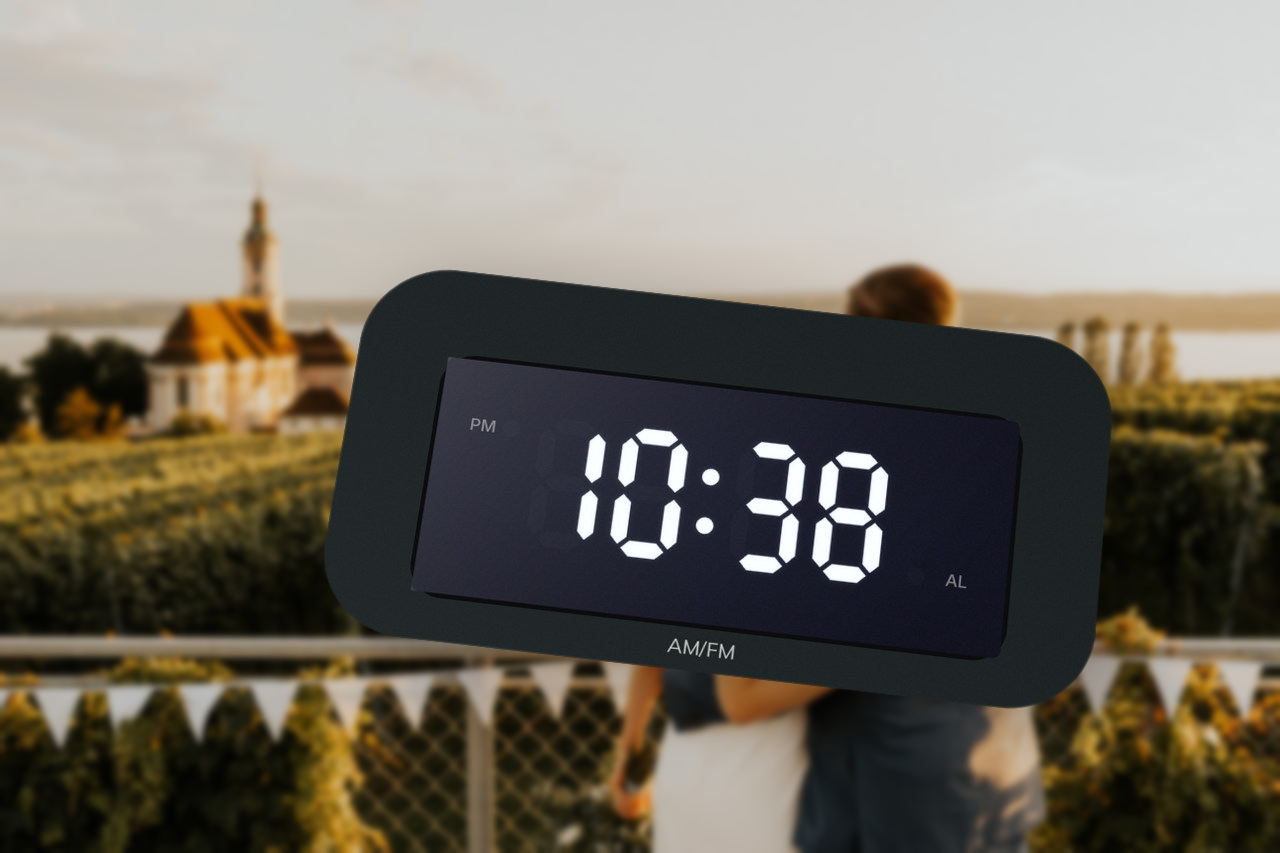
10:38
